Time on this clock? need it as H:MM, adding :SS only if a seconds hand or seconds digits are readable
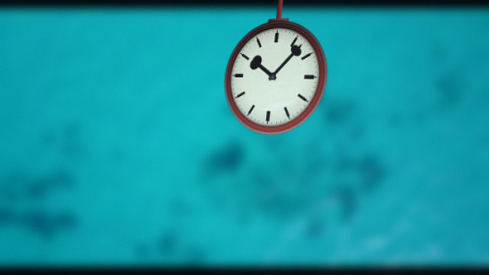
10:07
